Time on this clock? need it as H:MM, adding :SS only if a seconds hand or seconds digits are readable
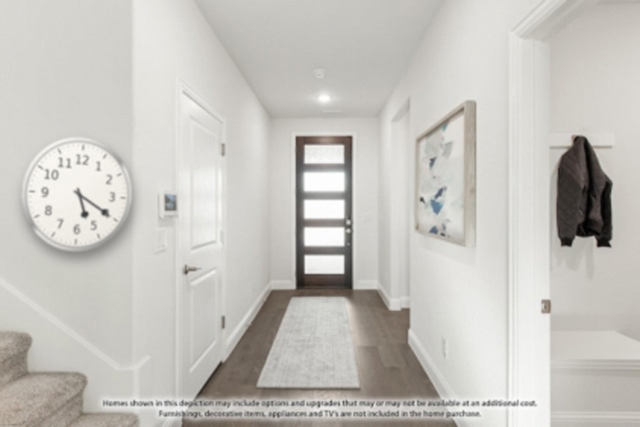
5:20
